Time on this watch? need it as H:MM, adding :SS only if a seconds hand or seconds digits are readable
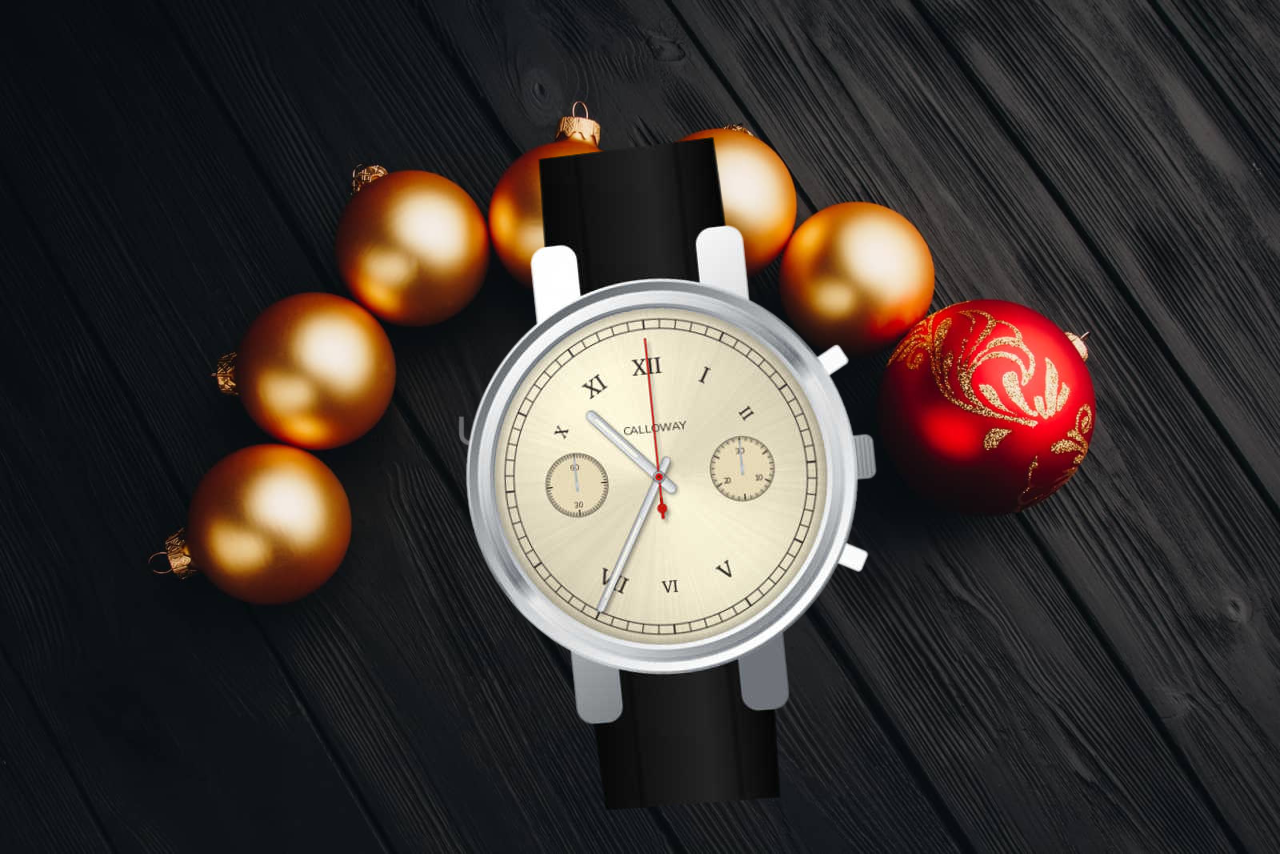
10:35
